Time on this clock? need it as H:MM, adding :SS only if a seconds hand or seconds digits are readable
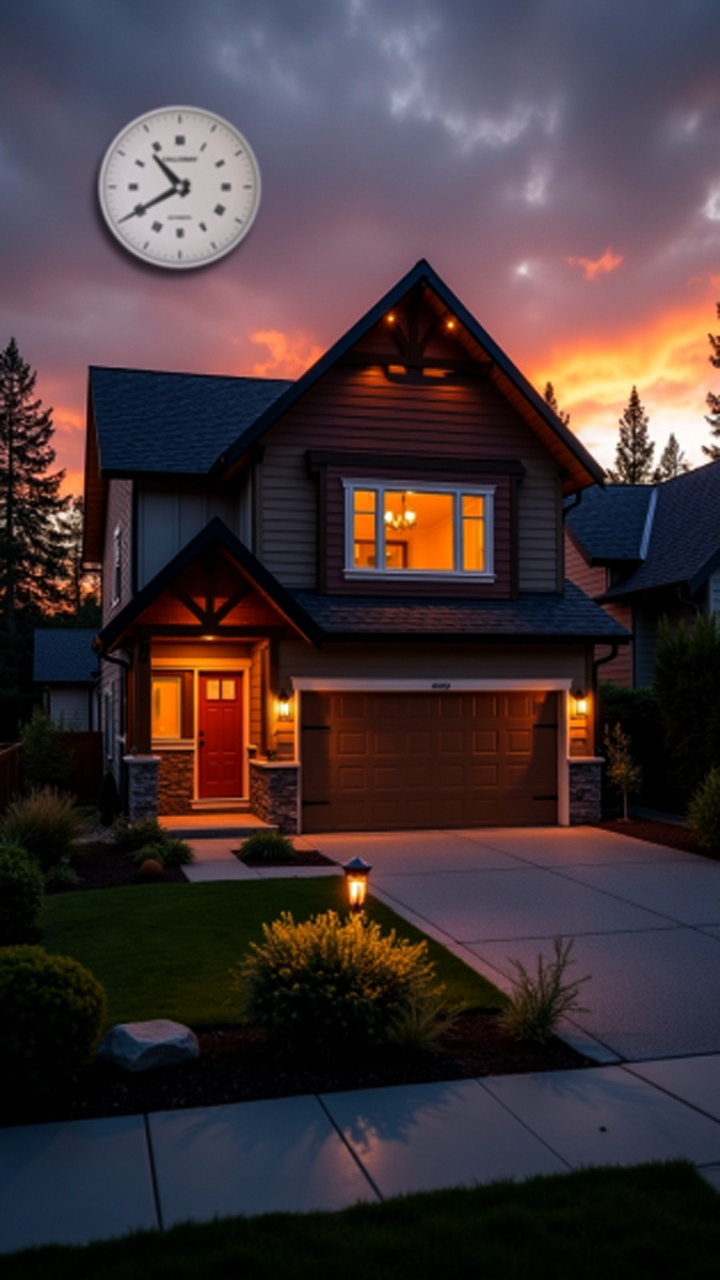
10:40
